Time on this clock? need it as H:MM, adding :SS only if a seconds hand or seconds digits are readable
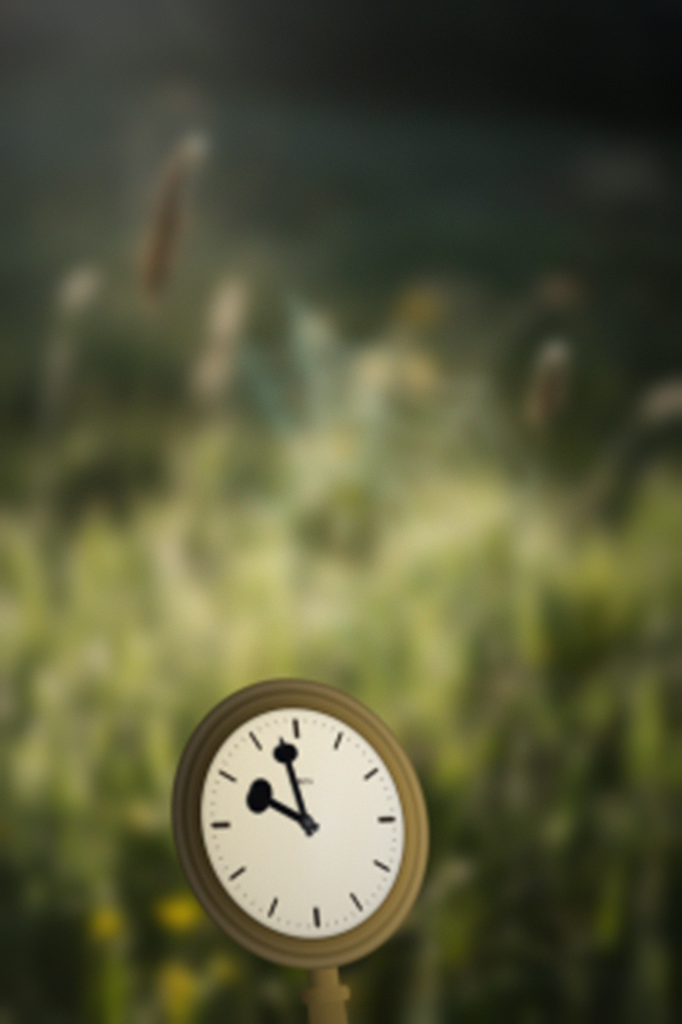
9:58
